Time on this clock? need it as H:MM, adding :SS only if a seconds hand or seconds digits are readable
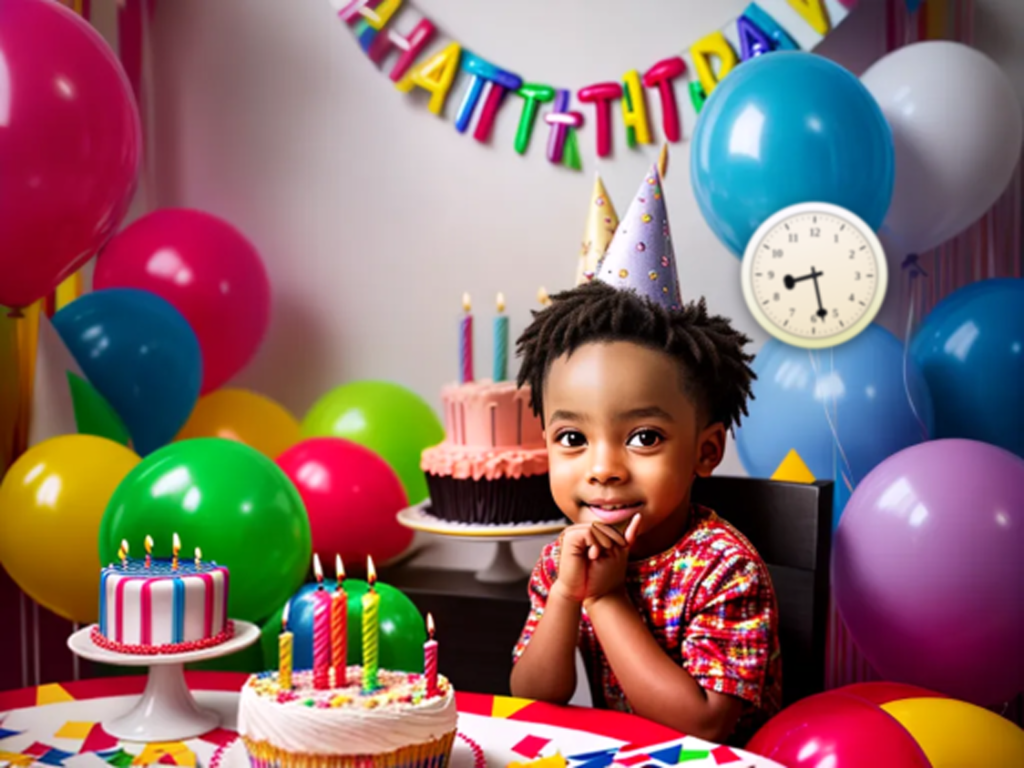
8:28
